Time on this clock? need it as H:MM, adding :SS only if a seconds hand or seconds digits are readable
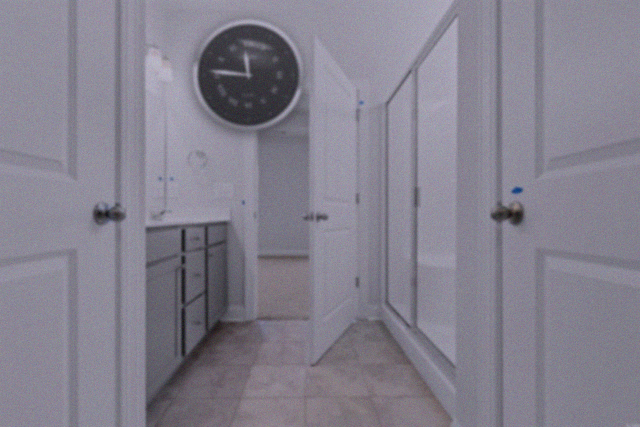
11:46
